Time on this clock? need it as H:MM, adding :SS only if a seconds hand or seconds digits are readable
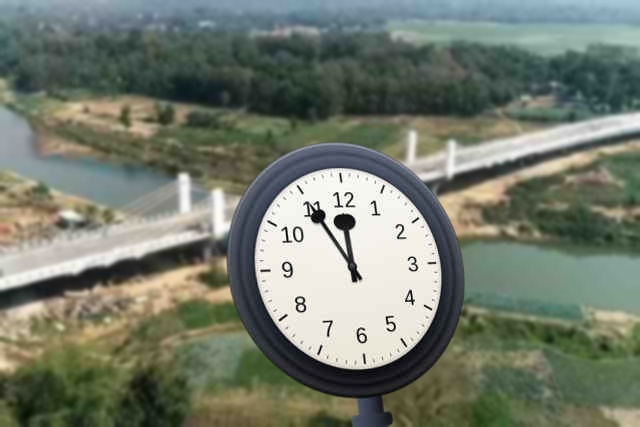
11:55
